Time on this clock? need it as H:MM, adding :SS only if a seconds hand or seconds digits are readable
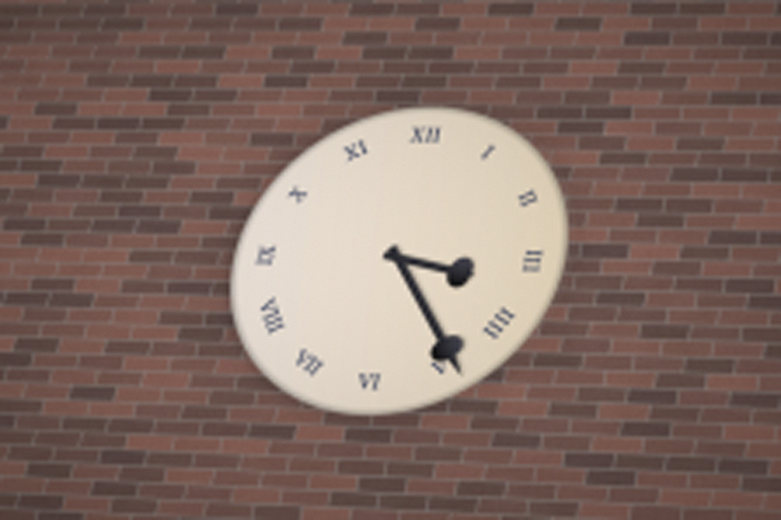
3:24
